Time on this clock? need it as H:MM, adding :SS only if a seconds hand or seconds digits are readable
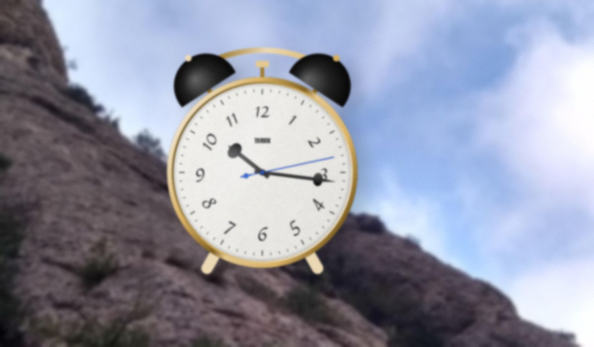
10:16:13
